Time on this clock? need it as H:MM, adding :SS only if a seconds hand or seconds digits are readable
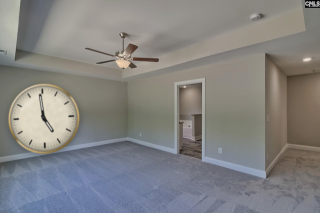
4:59
